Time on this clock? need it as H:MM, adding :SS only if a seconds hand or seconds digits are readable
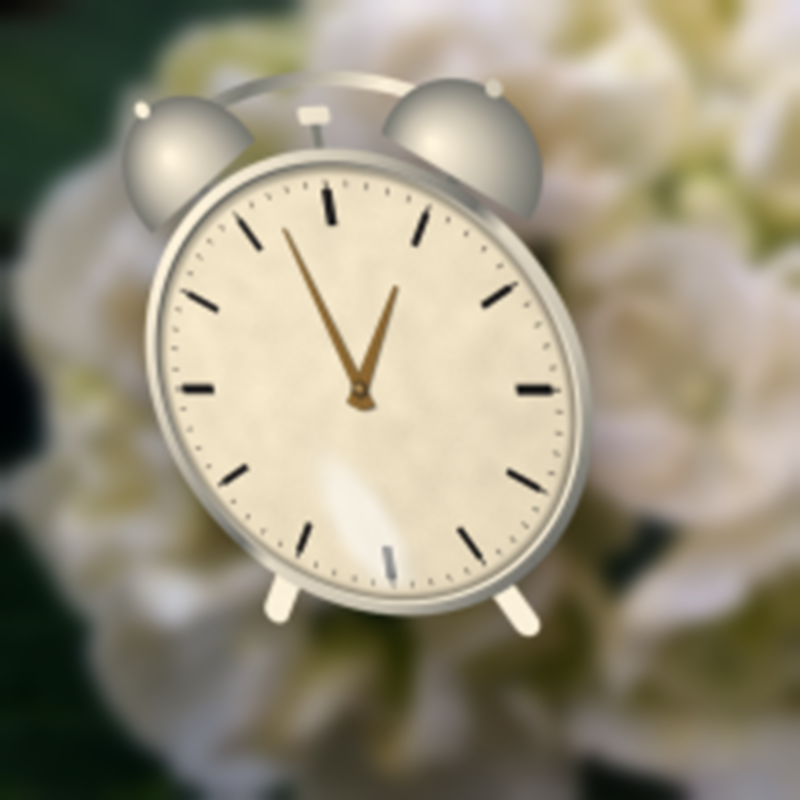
12:57
